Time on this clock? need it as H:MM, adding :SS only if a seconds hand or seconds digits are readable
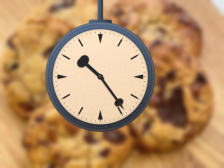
10:24
